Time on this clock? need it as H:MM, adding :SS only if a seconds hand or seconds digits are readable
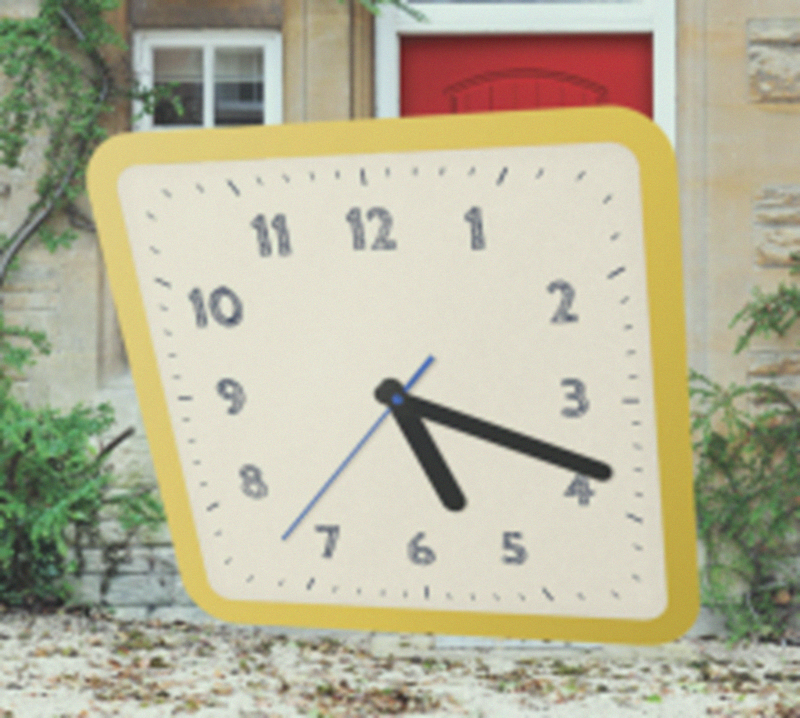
5:18:37
